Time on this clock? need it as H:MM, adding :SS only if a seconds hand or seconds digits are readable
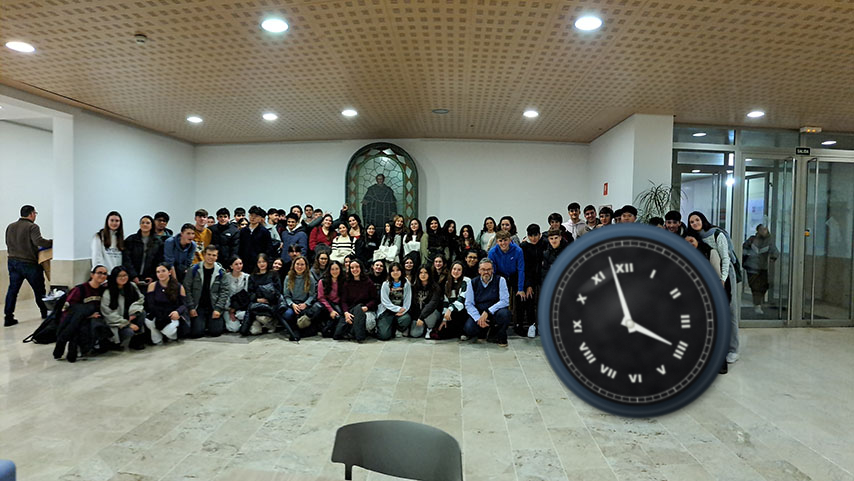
3:58
